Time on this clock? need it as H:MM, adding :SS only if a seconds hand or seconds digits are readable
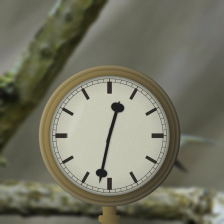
12:32
